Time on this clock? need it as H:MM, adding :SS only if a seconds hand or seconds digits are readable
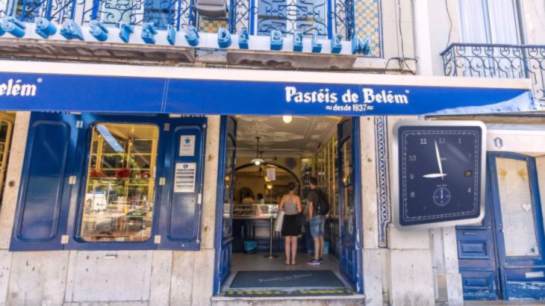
8:58
